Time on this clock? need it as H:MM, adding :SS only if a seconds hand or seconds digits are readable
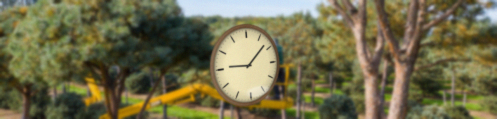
9:08
